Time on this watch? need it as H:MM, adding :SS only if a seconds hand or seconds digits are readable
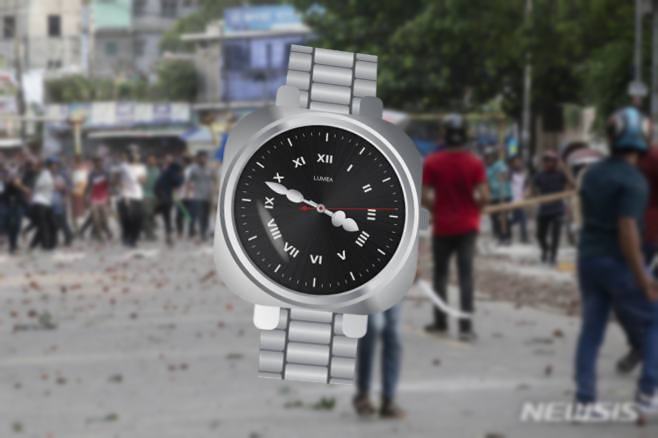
3:48:14
